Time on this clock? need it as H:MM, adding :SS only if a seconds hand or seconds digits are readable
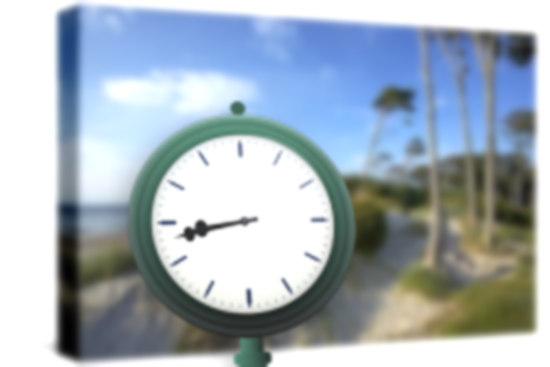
8:43
